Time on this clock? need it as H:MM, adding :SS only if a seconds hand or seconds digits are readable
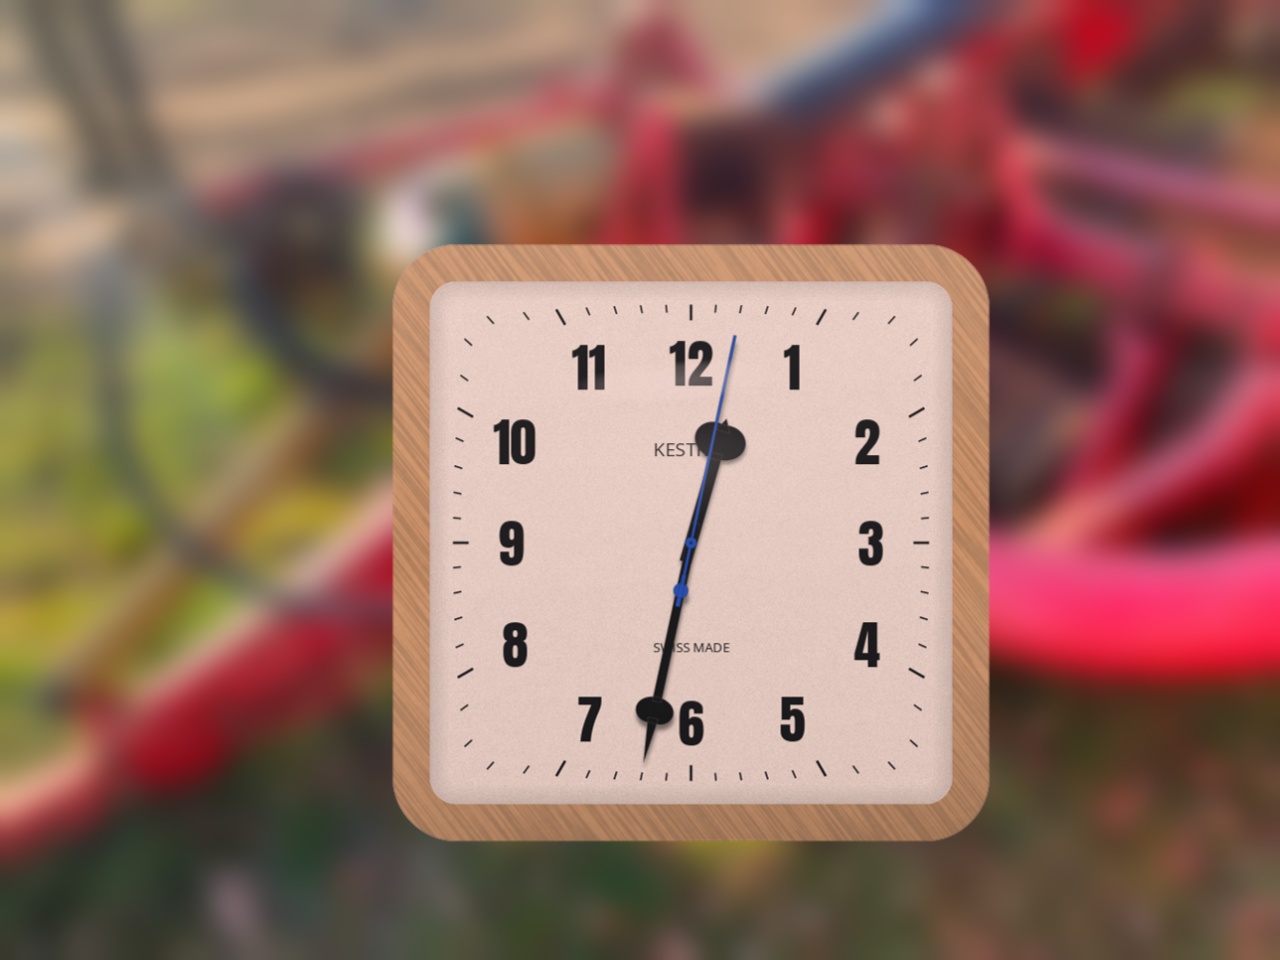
12:32:02
